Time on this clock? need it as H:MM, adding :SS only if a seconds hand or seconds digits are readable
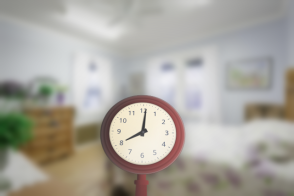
8:01
